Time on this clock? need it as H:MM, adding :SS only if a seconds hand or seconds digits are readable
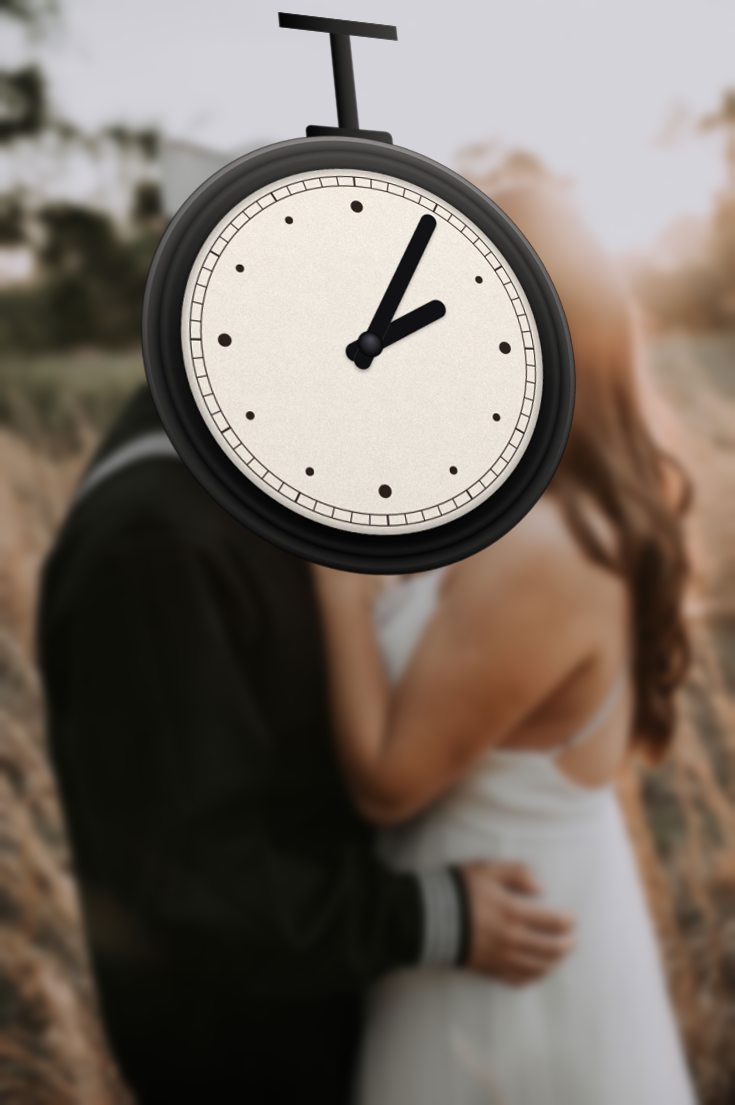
2:05
